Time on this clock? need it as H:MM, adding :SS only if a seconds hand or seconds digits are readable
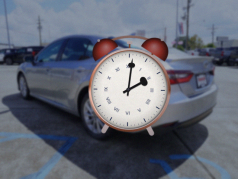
2:01
